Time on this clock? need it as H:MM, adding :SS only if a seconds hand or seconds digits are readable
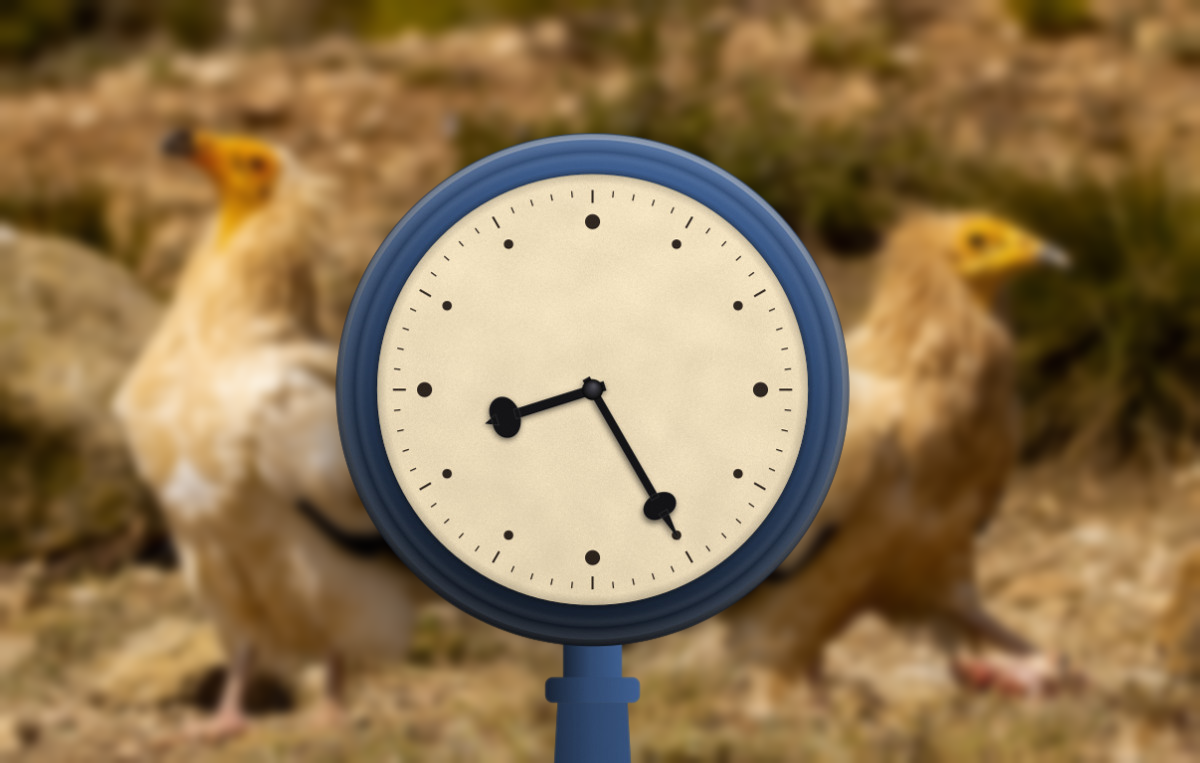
8:25
